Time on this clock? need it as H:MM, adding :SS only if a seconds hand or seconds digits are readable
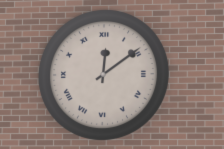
12:09
